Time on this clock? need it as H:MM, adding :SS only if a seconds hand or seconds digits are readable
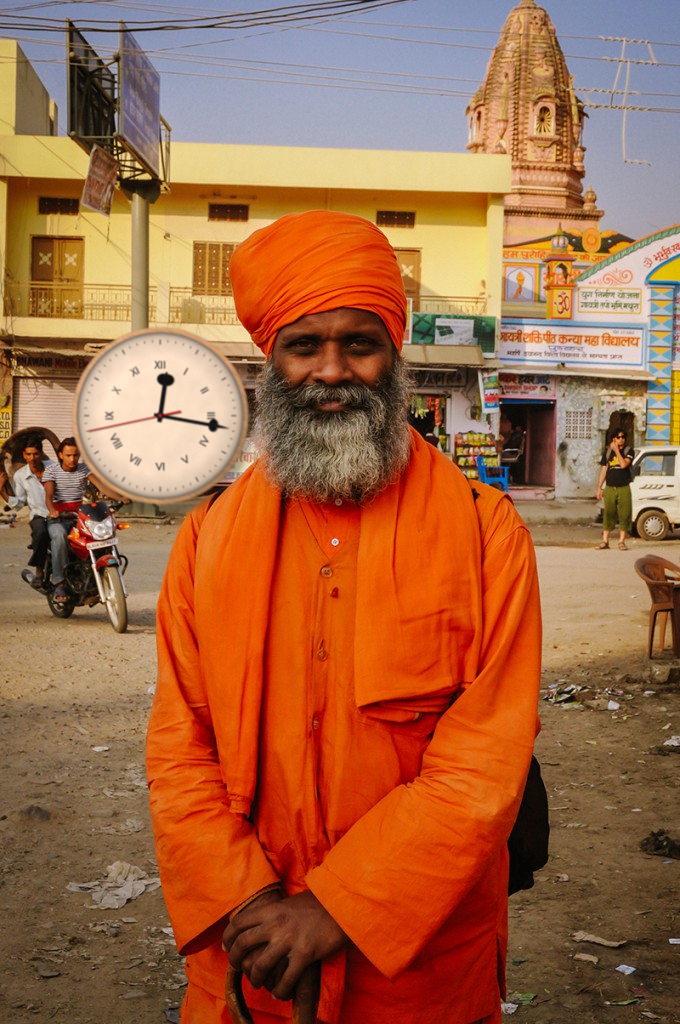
12:16:43
